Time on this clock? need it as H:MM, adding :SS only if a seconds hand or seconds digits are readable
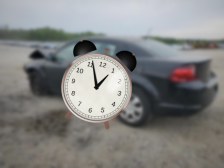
12:56
